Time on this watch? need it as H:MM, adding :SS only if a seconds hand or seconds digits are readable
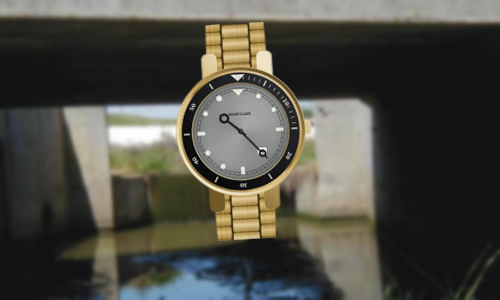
10:23
